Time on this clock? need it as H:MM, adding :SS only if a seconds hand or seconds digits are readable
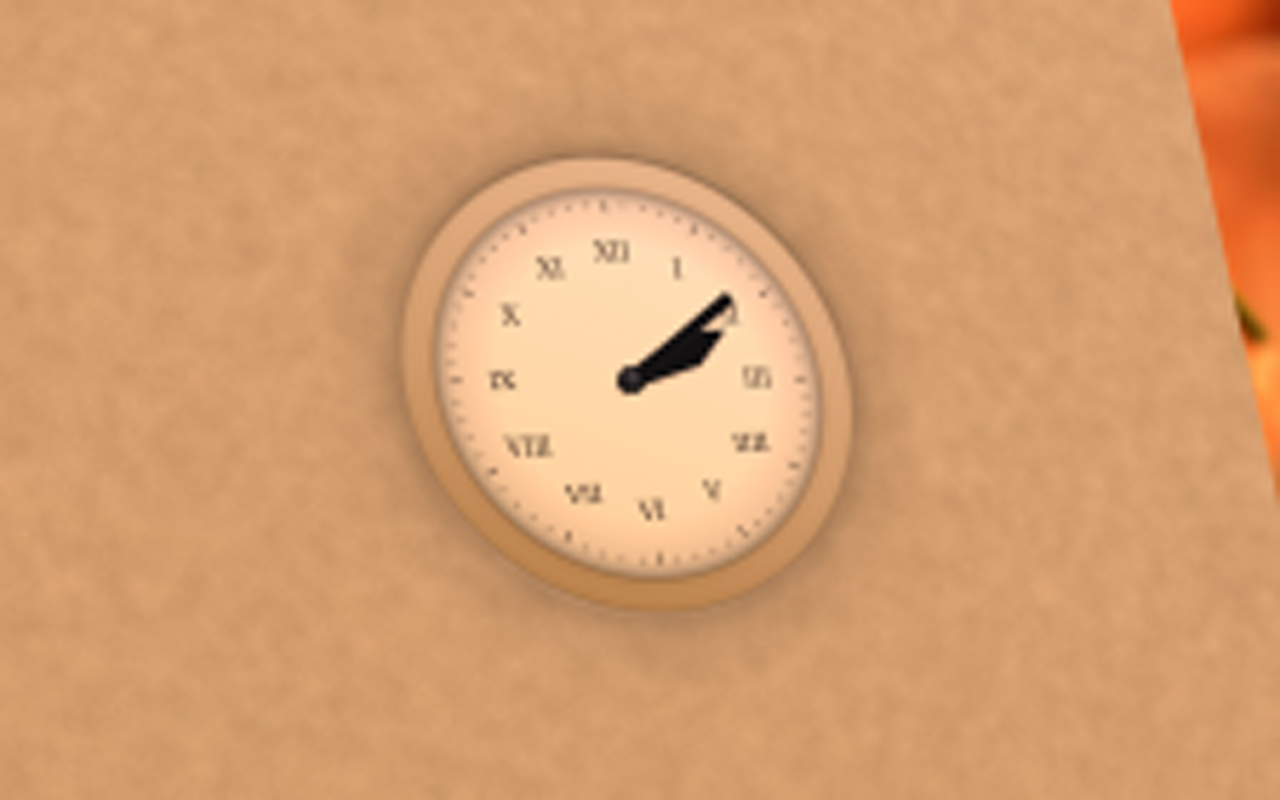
2:09
